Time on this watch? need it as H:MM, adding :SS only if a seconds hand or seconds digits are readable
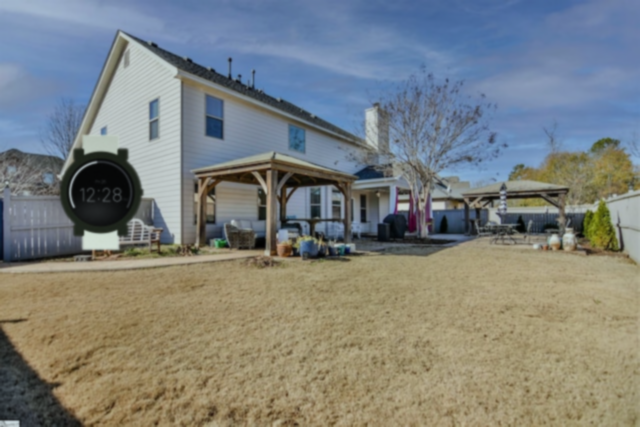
12:28
